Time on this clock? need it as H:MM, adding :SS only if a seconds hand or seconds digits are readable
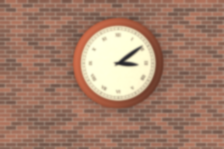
3:09
